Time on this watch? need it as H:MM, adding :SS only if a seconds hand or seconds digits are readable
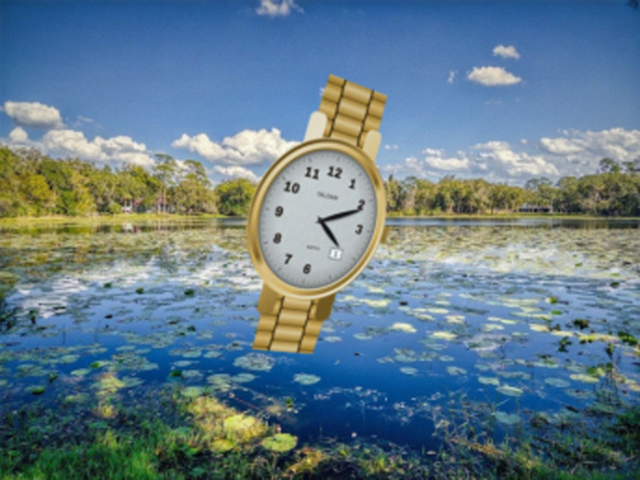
4:11
